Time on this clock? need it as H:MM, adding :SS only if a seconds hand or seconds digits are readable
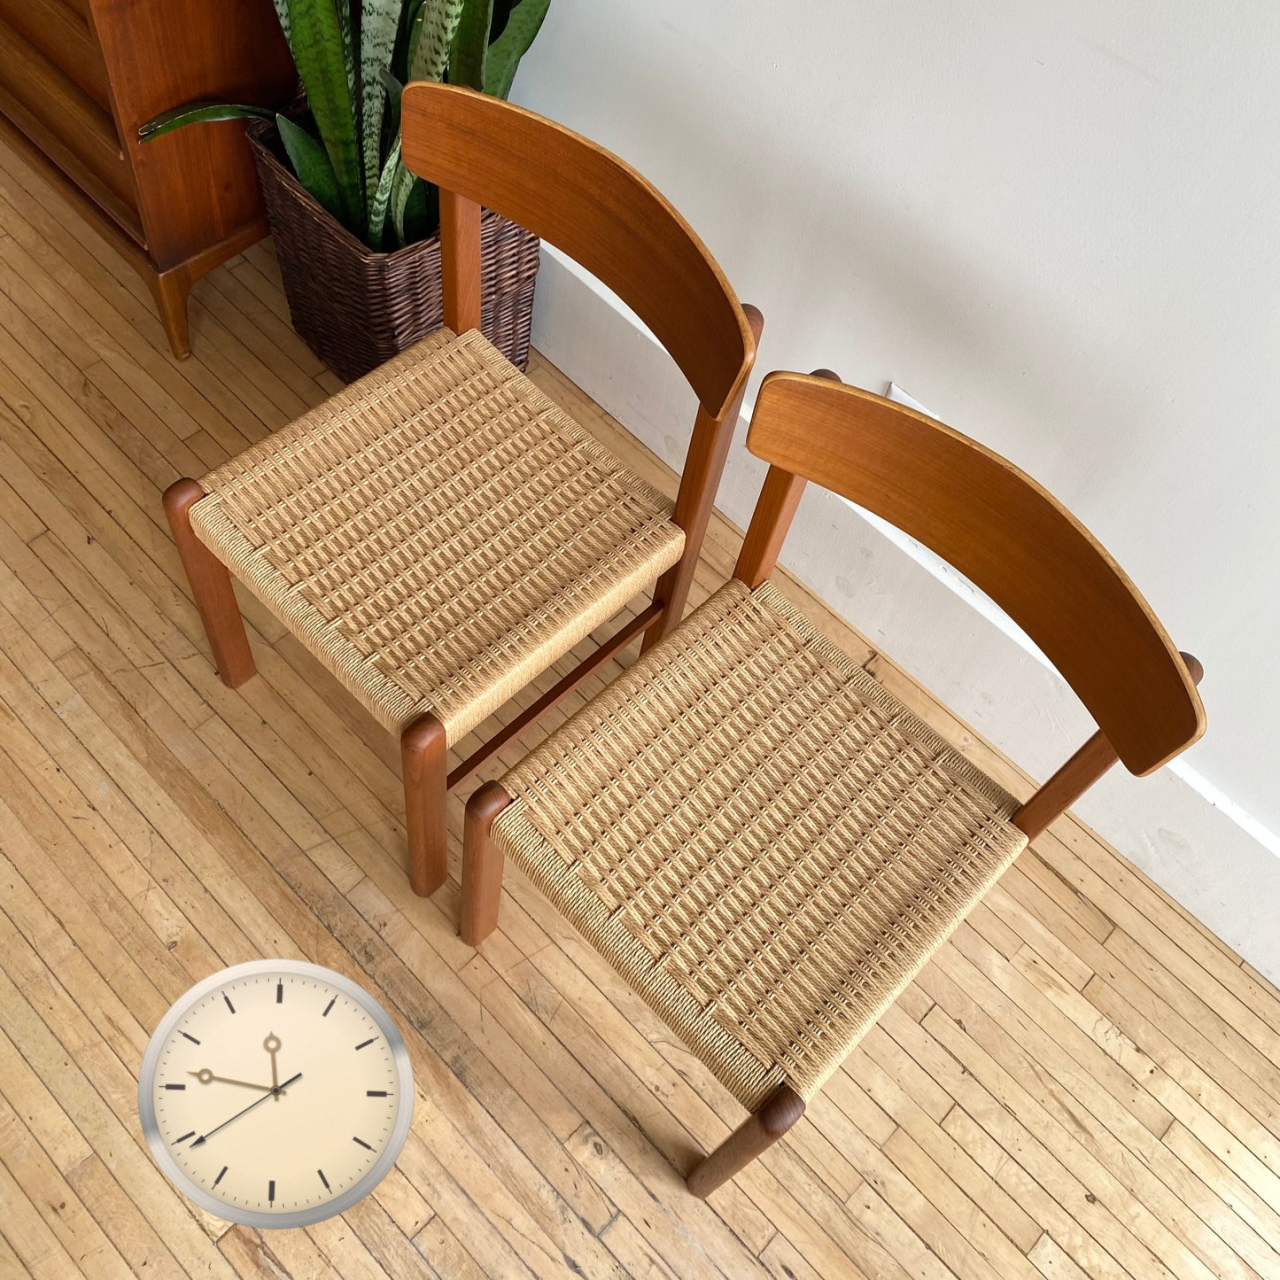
11:46:39
